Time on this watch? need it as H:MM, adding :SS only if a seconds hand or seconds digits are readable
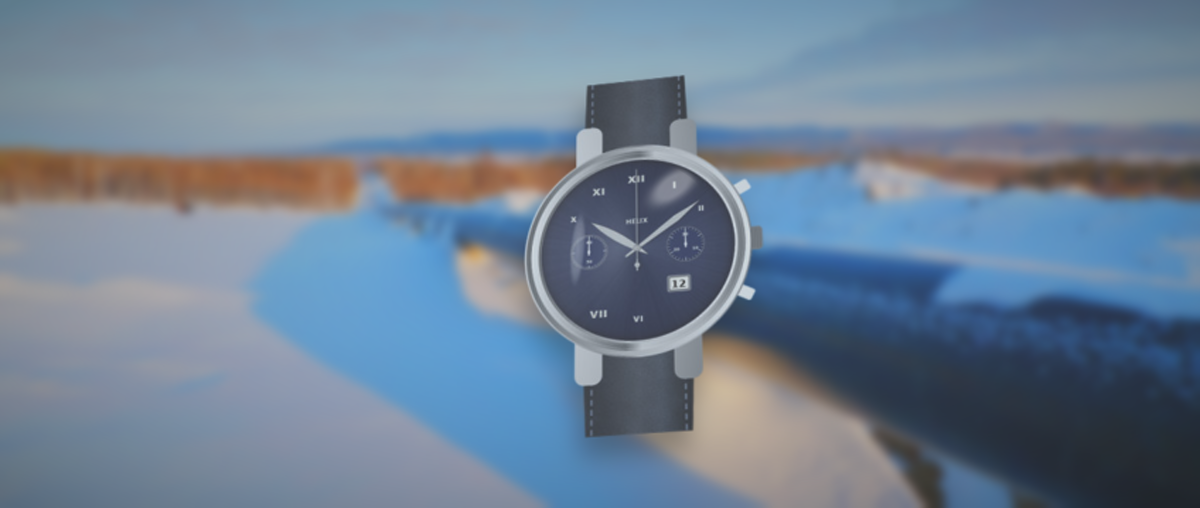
10:09
